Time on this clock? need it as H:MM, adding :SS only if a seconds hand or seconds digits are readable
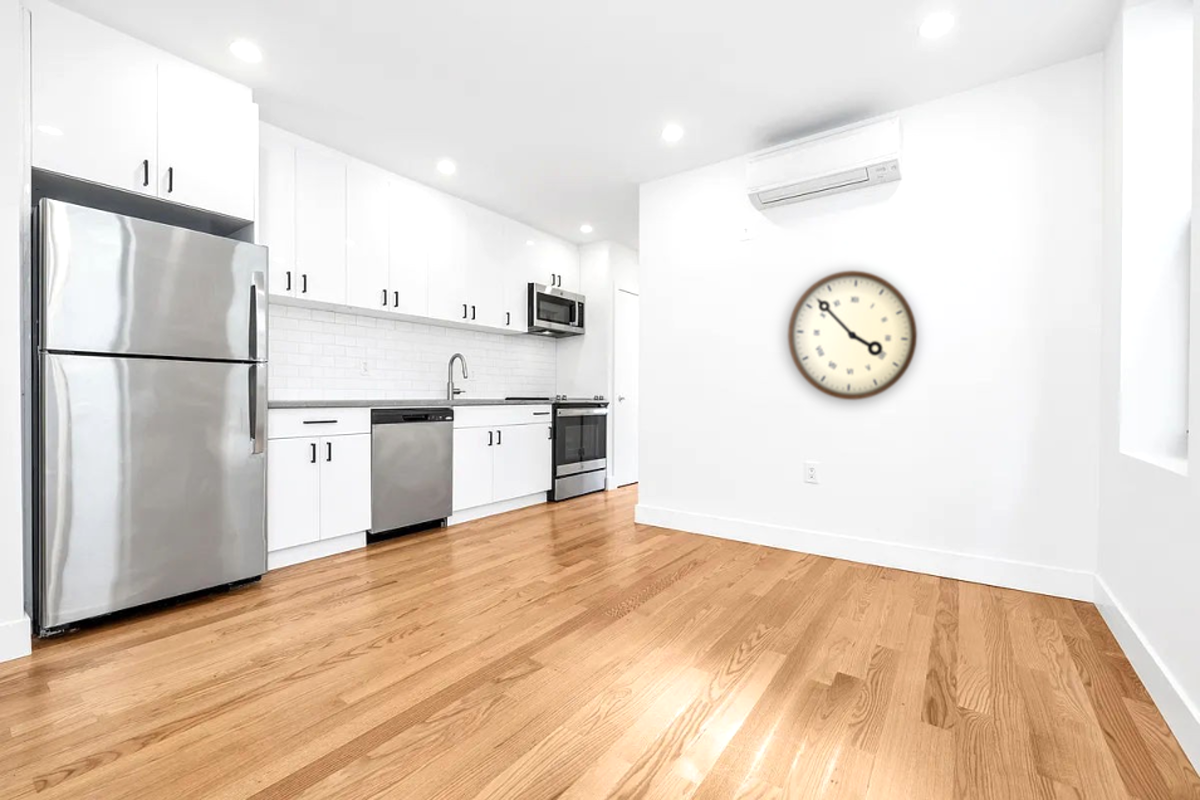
3:52
